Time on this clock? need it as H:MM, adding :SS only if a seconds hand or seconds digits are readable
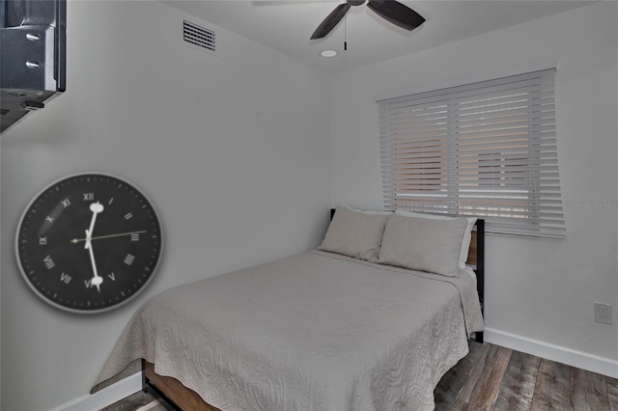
12:28:14
